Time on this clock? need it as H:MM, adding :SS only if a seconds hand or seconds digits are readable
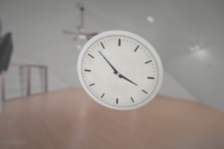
3:53
